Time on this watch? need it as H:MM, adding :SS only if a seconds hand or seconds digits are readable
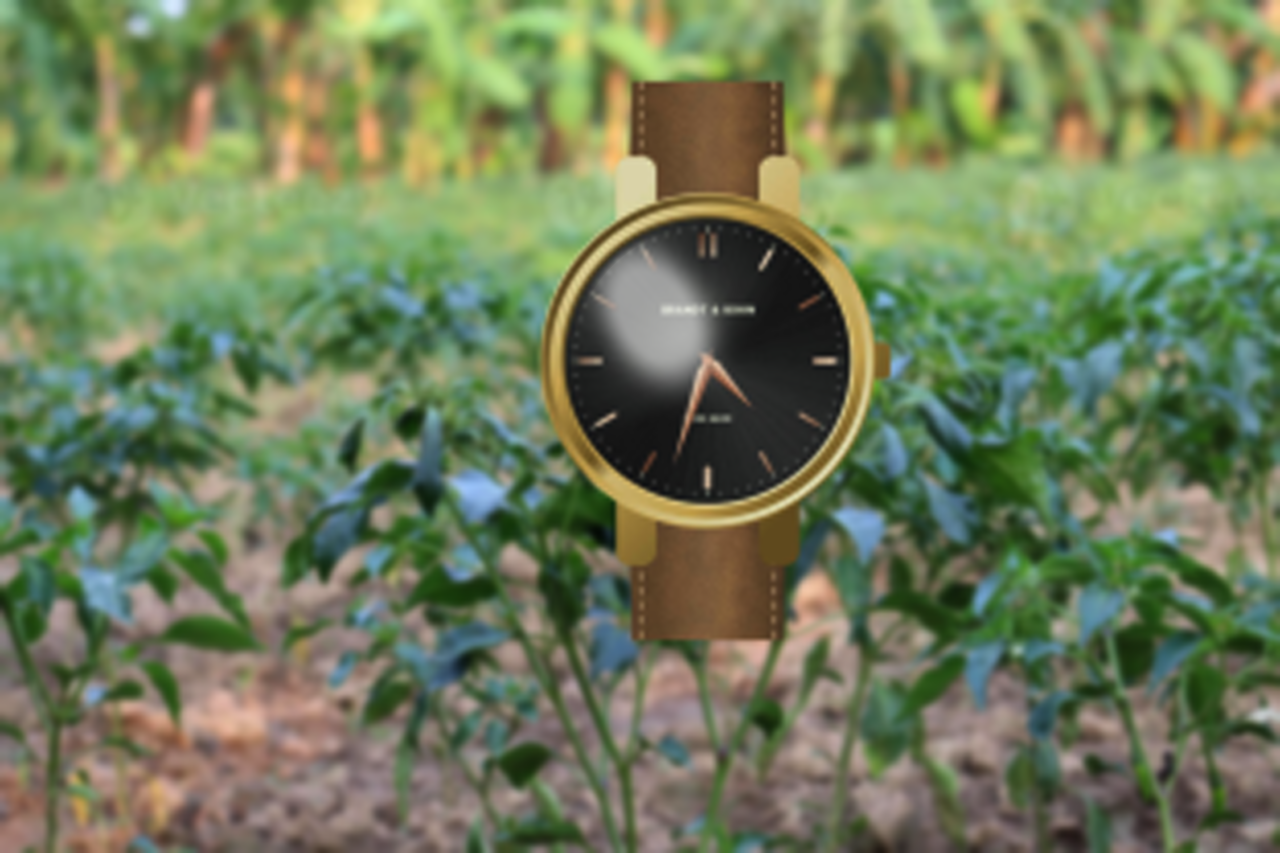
4:33
